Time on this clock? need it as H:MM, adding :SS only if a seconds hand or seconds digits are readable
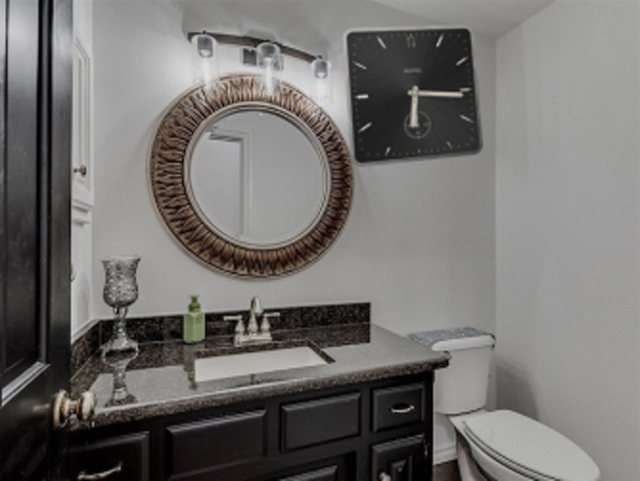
6:16
